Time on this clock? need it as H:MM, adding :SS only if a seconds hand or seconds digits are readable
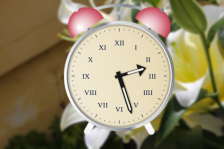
2:27
